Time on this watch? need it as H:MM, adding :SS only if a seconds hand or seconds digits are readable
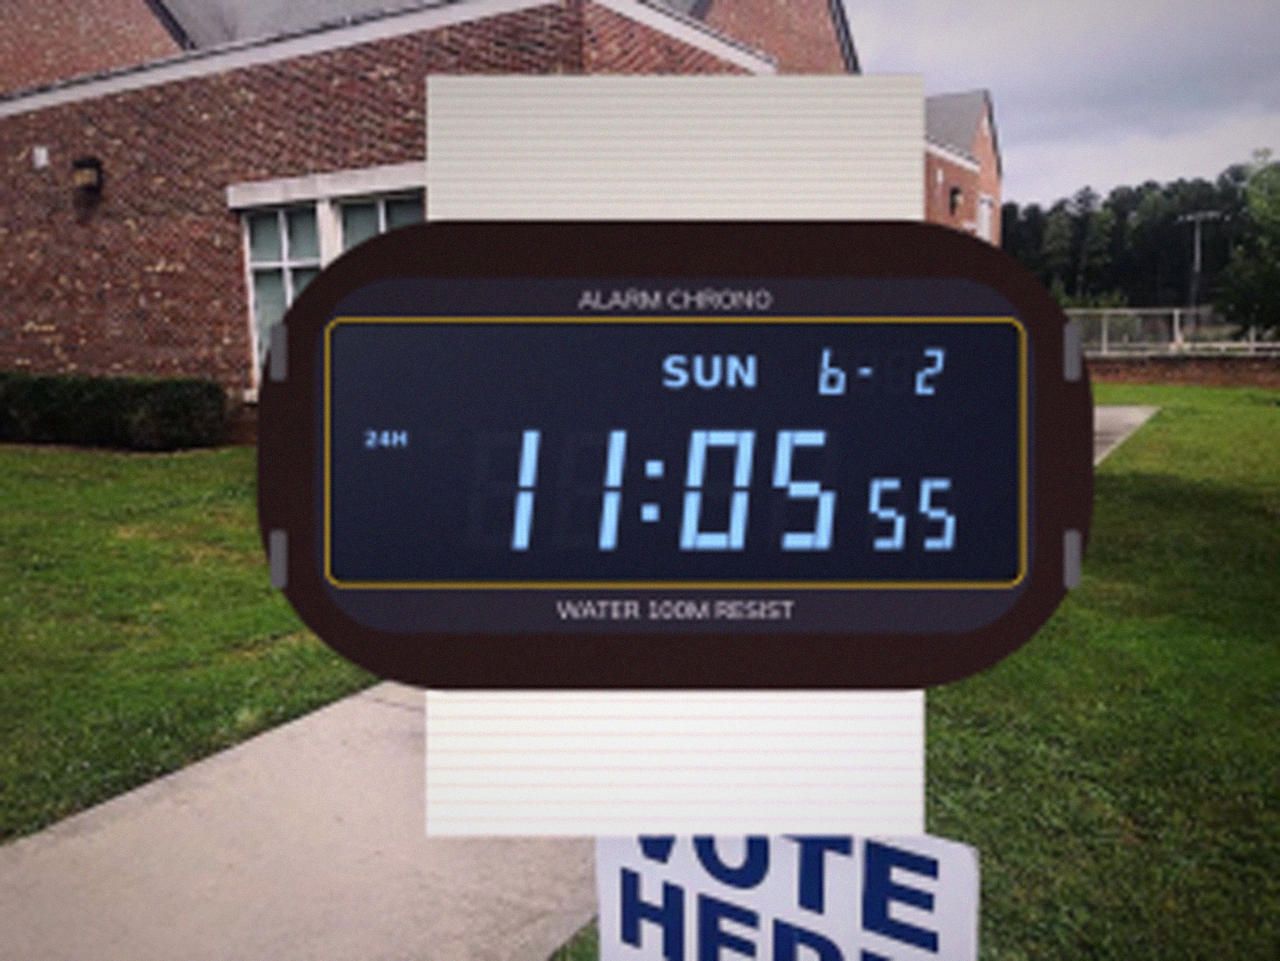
11:05:55
